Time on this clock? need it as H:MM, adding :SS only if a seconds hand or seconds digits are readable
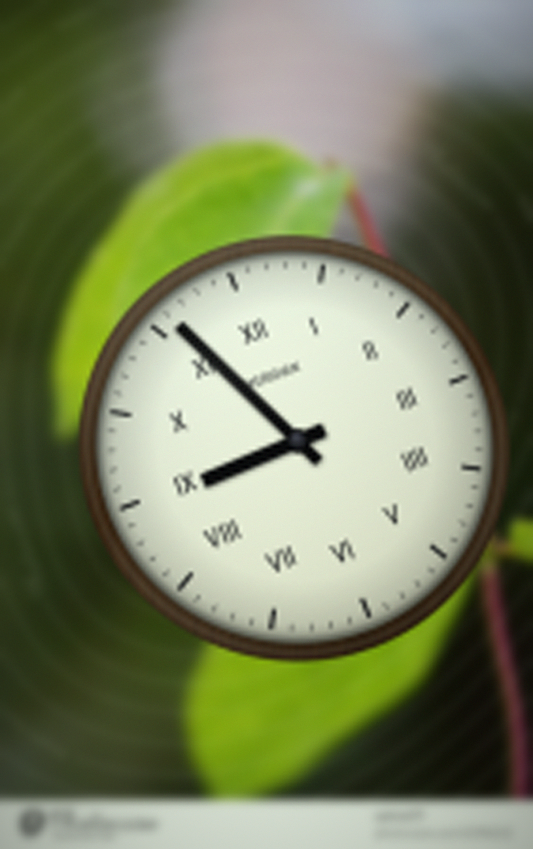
8:56
